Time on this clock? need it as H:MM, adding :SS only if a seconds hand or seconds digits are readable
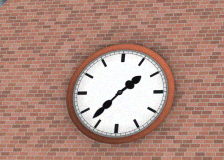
1:37
